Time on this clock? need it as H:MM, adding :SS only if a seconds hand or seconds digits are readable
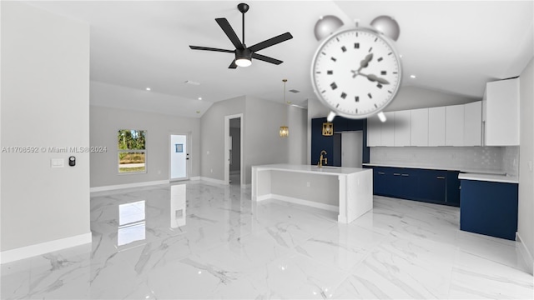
1:18
